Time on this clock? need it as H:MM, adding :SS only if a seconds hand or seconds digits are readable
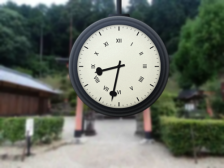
8:32
